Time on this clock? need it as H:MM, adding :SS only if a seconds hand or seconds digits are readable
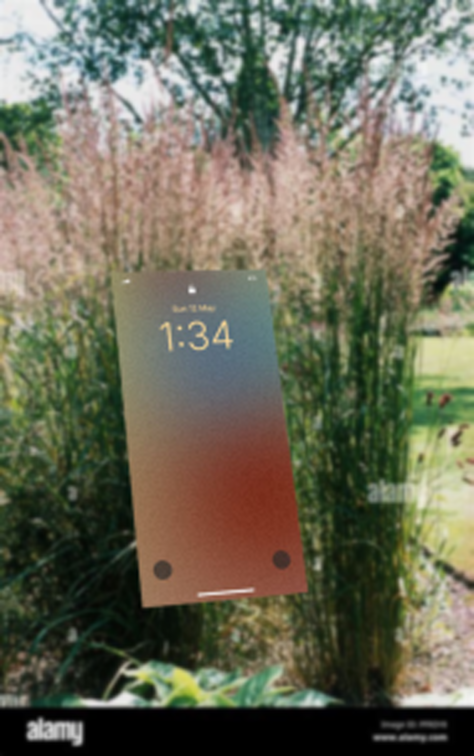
1:34
